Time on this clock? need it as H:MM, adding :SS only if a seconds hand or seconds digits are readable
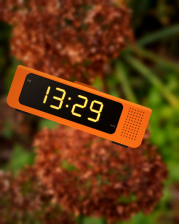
13:29
